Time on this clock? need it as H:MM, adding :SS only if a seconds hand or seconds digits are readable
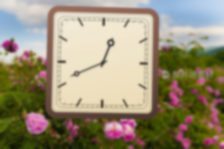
12:41
